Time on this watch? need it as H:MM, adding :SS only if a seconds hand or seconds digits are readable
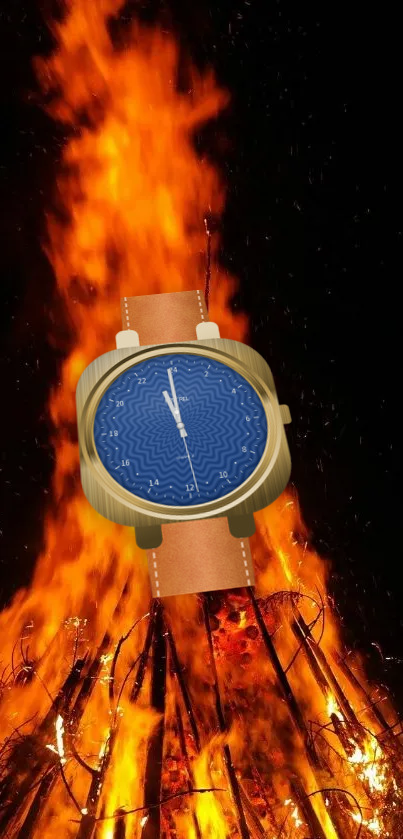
22:59:29
